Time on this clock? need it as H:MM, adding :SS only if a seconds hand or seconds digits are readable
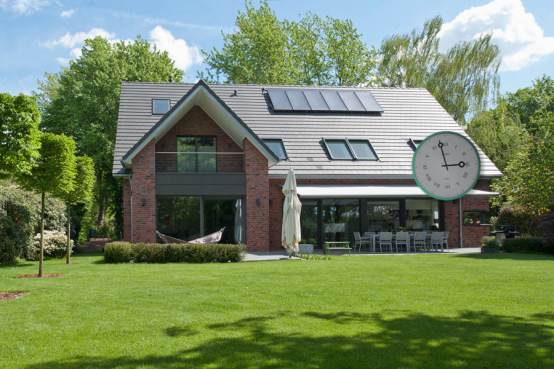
2:58
